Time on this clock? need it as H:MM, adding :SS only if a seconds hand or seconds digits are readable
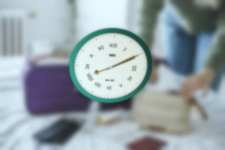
8:10
